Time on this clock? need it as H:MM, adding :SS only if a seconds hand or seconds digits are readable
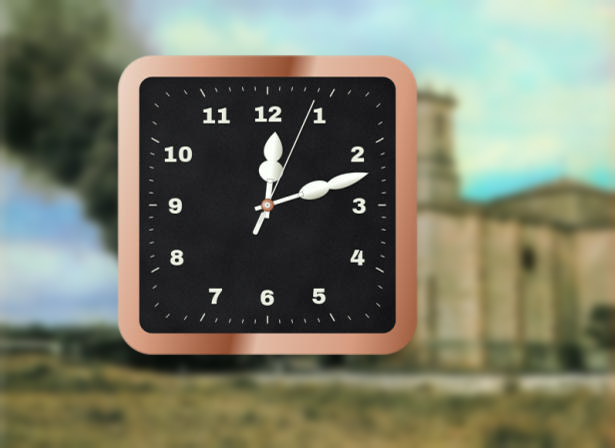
12:12:04
